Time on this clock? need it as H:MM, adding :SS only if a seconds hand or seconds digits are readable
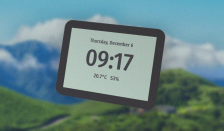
9:17
